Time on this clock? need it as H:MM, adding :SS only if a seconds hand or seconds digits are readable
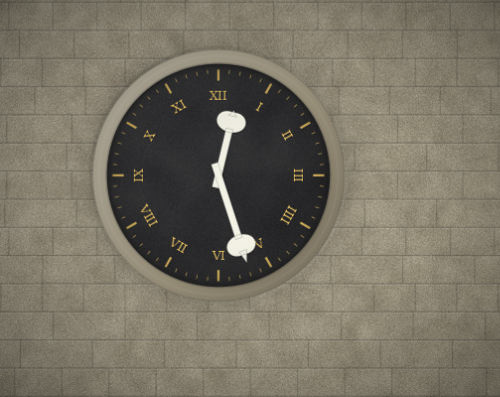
12:27
